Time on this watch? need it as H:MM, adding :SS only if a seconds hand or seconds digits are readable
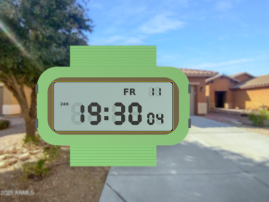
19:30:04
